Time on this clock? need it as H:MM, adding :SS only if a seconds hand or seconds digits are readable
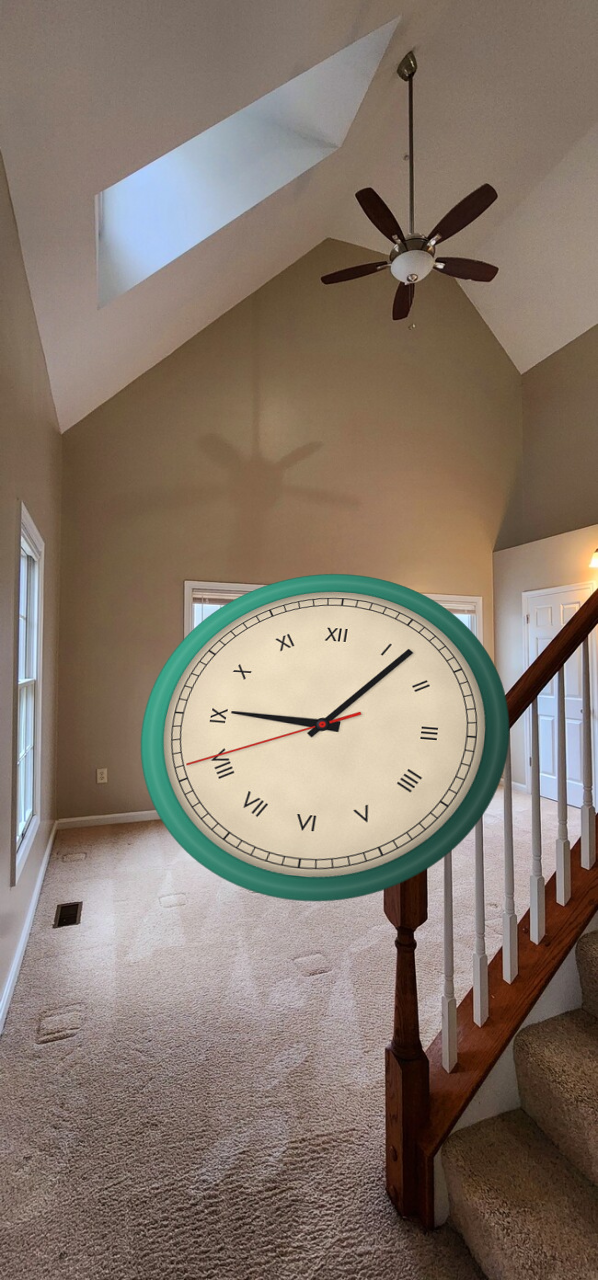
9:06:41
